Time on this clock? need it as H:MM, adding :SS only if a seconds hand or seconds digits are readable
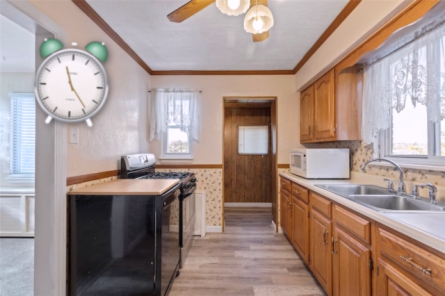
11:24
